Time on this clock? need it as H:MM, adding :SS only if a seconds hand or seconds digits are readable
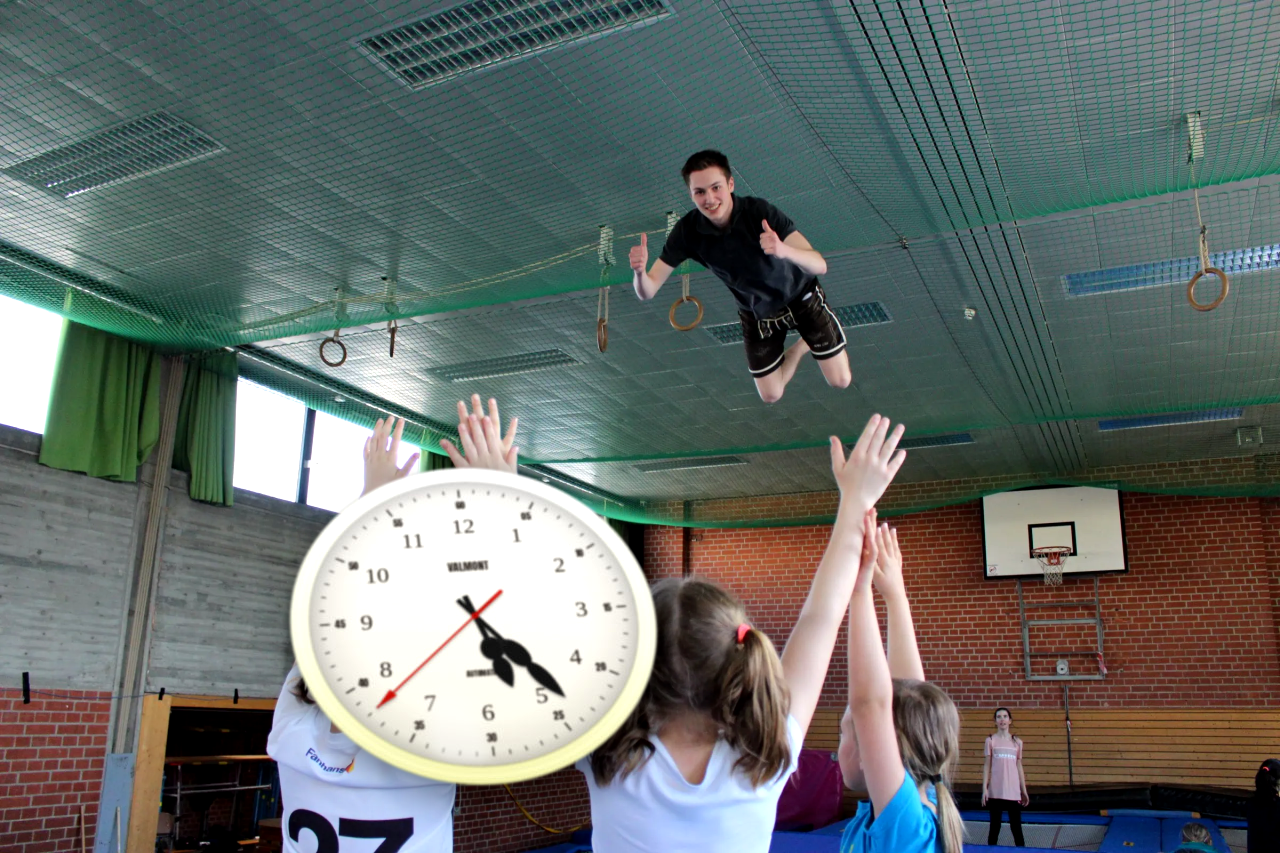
5:23:38
